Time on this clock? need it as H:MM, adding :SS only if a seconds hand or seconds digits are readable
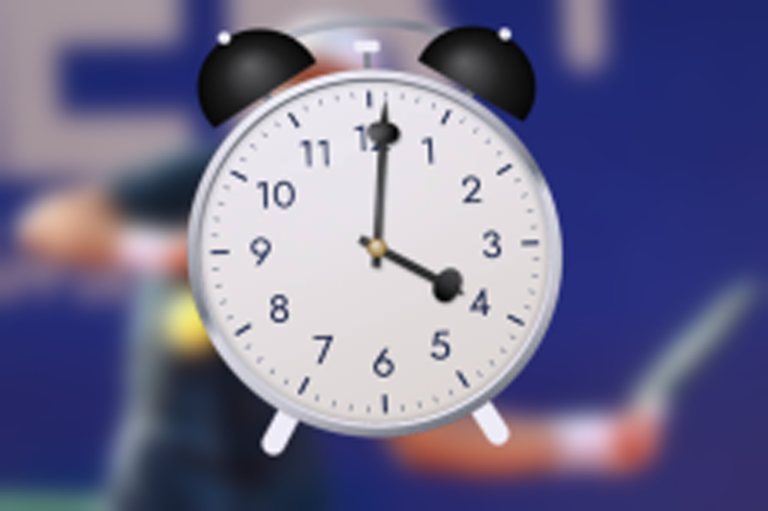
4:01
